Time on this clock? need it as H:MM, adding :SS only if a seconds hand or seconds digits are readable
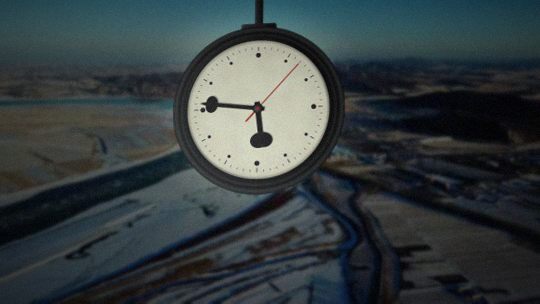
5:46:07
